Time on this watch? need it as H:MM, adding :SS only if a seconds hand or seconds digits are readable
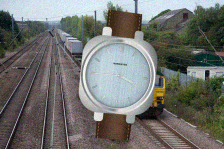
3:45
